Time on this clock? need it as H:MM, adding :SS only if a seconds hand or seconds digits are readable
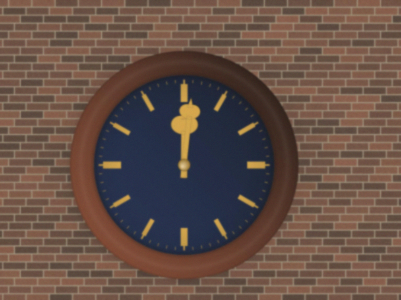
12:01
